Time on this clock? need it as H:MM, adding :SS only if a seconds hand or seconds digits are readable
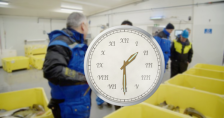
1:30
